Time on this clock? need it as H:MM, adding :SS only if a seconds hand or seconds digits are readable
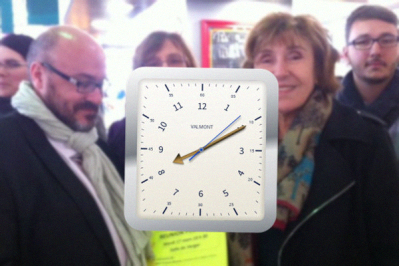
8:10:08
